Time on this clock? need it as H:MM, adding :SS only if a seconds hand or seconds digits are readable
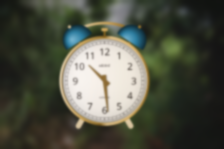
10:29
